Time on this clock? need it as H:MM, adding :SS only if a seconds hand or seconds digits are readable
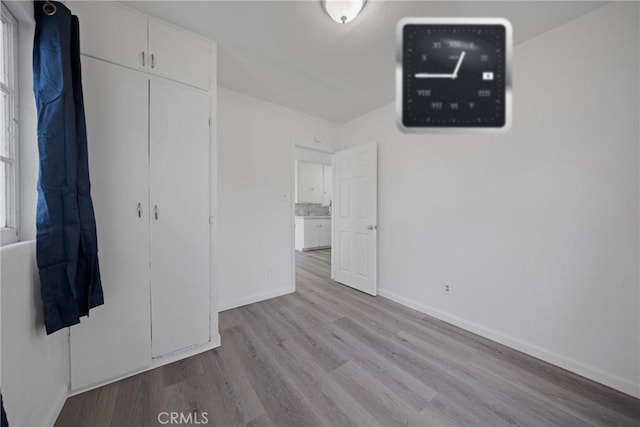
12:45
